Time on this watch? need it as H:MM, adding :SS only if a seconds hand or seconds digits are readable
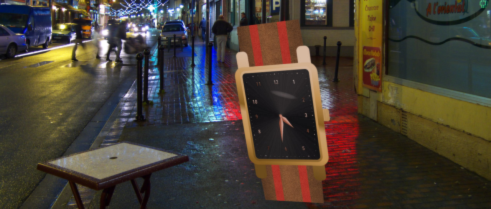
4:31
